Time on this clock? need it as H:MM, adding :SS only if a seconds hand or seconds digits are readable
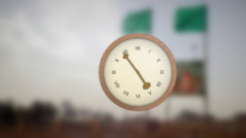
4:54
